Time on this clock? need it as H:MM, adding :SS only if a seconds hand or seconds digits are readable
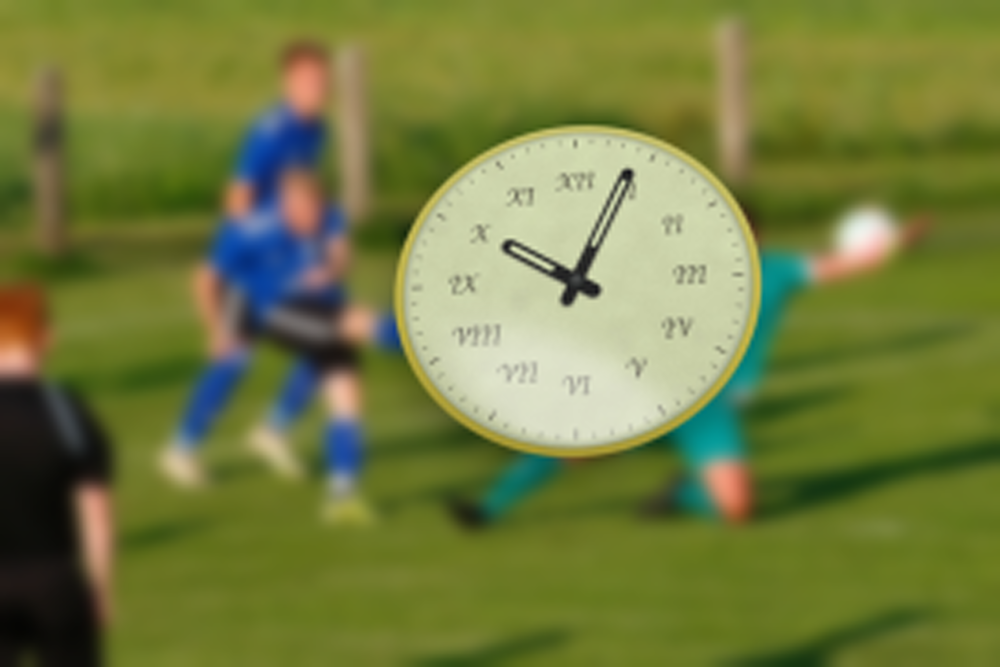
10:04
